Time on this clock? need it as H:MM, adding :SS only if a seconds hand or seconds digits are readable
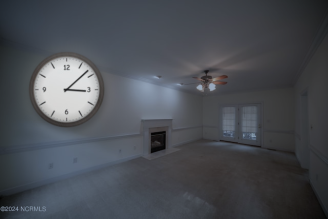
3:08
